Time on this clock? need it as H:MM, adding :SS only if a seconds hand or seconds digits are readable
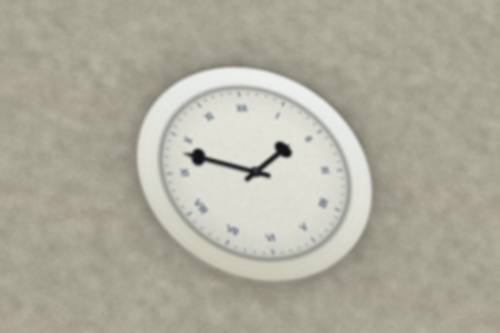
1:48
